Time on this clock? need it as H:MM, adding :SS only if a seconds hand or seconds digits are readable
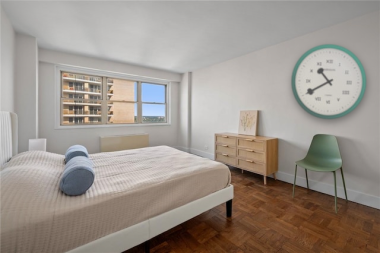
10:40
